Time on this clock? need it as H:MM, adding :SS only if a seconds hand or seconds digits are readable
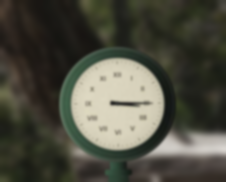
3:15
